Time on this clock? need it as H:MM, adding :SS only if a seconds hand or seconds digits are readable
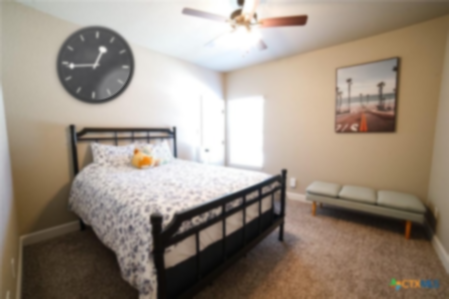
12:44
